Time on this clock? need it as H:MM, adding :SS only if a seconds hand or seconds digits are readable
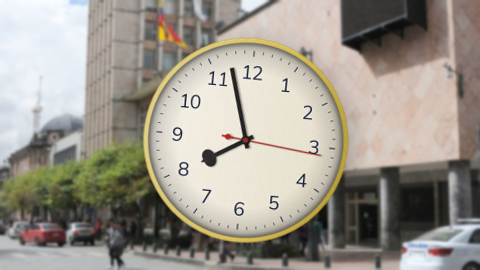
7:57:16
